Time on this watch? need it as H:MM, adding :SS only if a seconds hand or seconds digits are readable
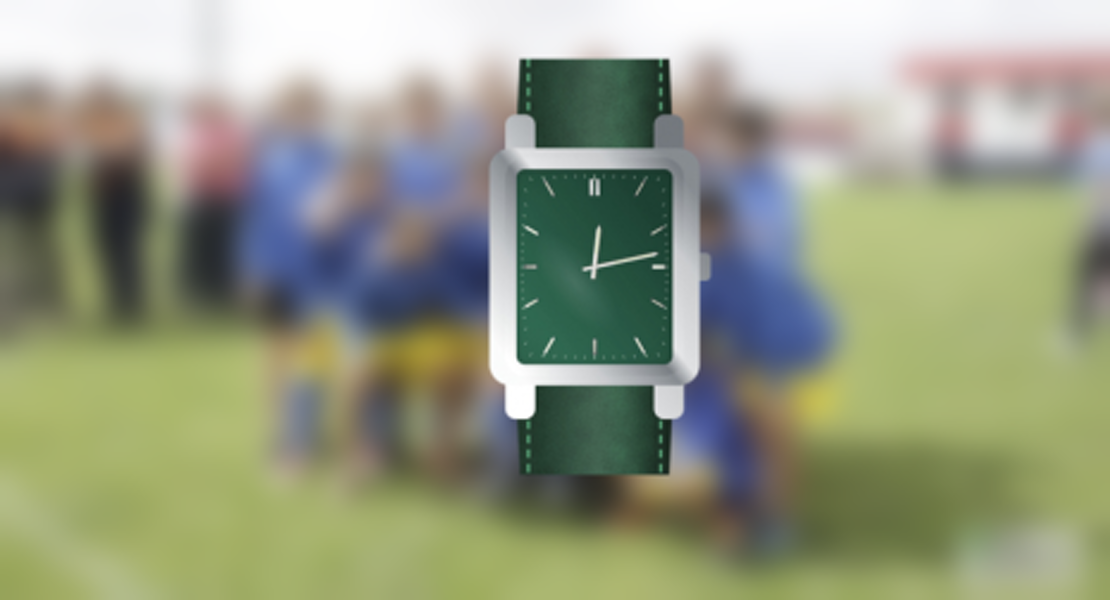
12:13
